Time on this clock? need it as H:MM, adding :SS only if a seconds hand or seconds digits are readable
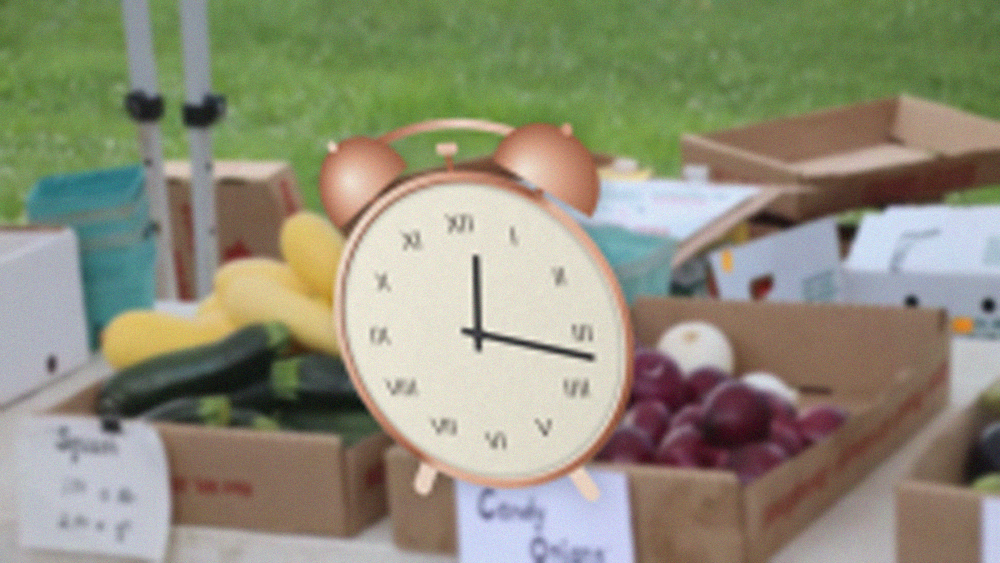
12:17
